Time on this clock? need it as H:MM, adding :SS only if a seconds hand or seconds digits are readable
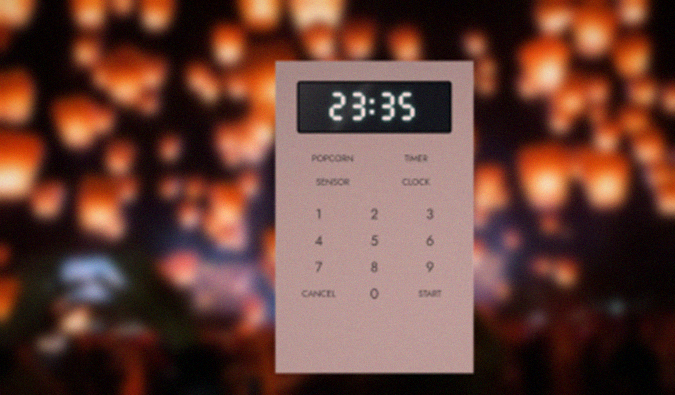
23:35
